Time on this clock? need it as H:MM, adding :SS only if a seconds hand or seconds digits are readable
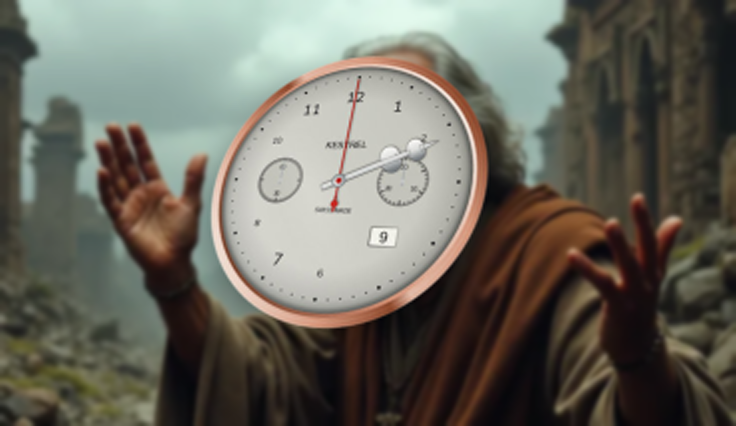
2:11
